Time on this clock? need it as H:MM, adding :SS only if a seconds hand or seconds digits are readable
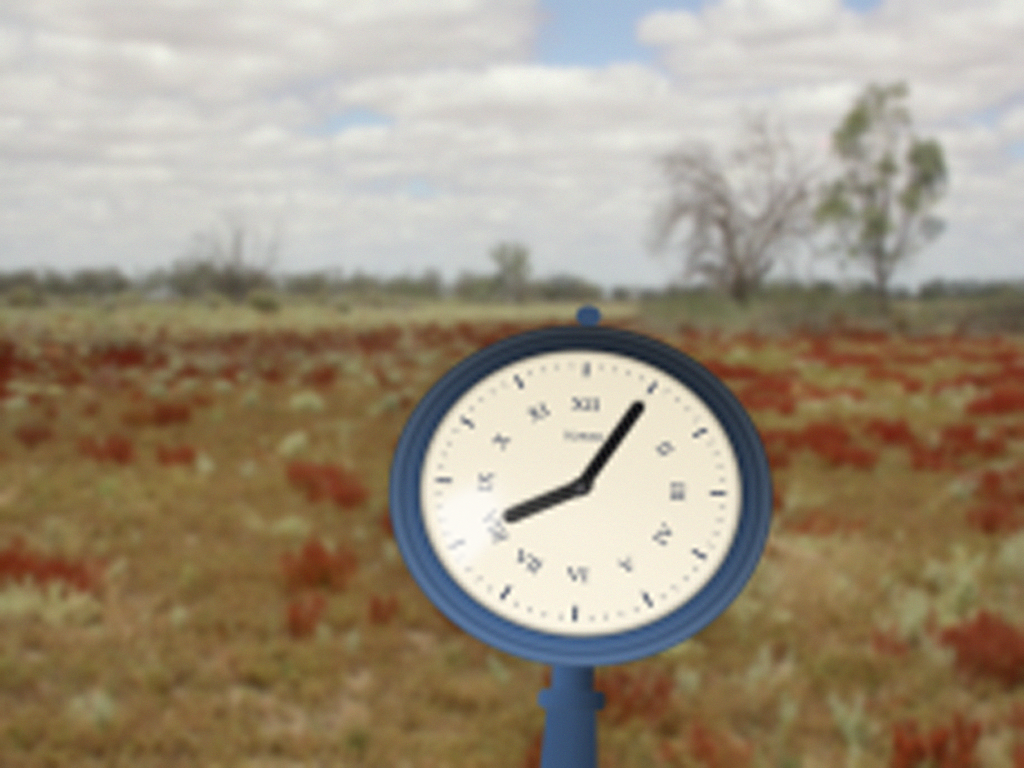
8:05
